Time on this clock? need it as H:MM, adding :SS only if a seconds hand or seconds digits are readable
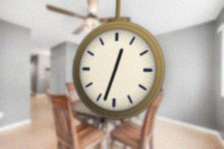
12:33
